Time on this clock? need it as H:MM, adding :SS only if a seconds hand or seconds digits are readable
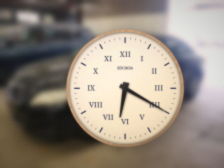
6:20
